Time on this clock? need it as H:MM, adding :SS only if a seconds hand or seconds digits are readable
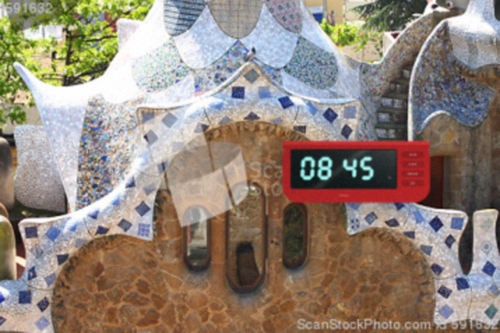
8:45
